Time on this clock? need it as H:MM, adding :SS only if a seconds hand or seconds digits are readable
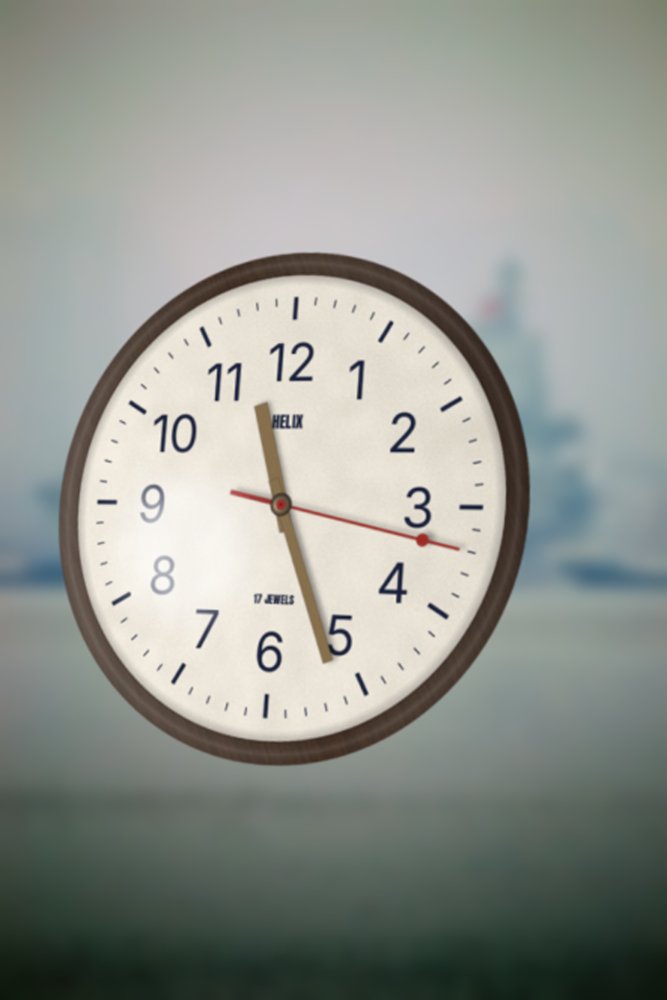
11:26:17
